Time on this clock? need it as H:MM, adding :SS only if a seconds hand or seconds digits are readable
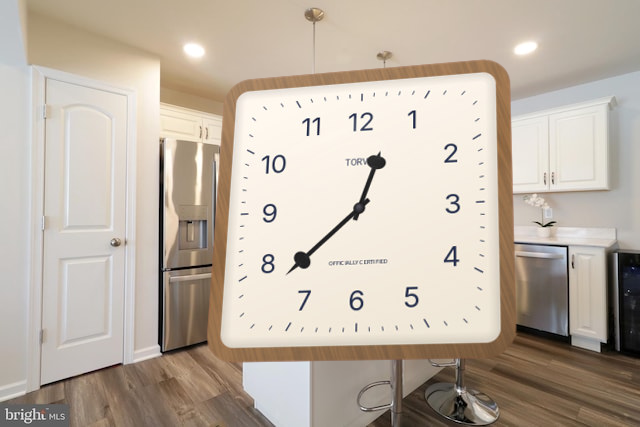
12:38
